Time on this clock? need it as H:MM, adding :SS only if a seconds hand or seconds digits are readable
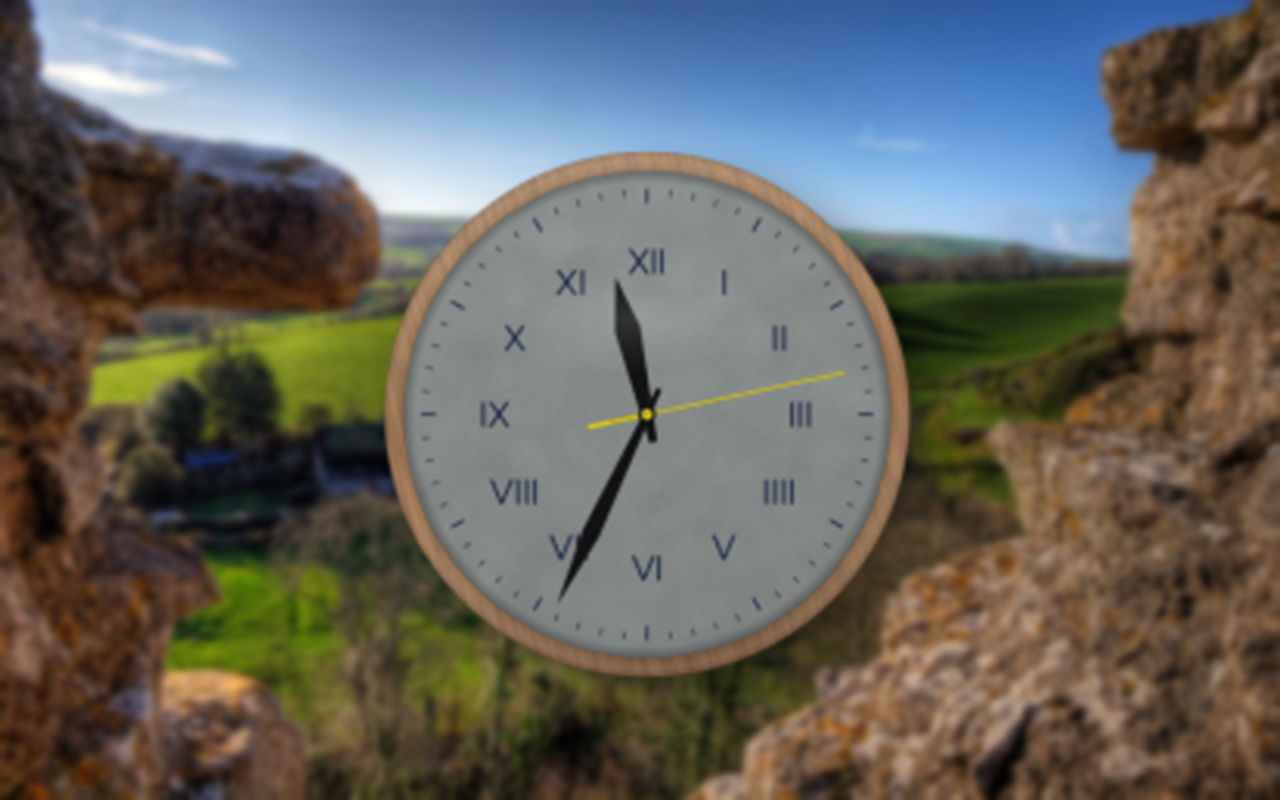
11:34:13
